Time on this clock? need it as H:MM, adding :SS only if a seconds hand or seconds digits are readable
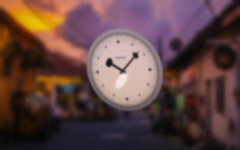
10:08
